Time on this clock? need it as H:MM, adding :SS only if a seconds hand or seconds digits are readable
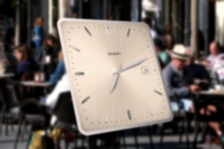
7:12
